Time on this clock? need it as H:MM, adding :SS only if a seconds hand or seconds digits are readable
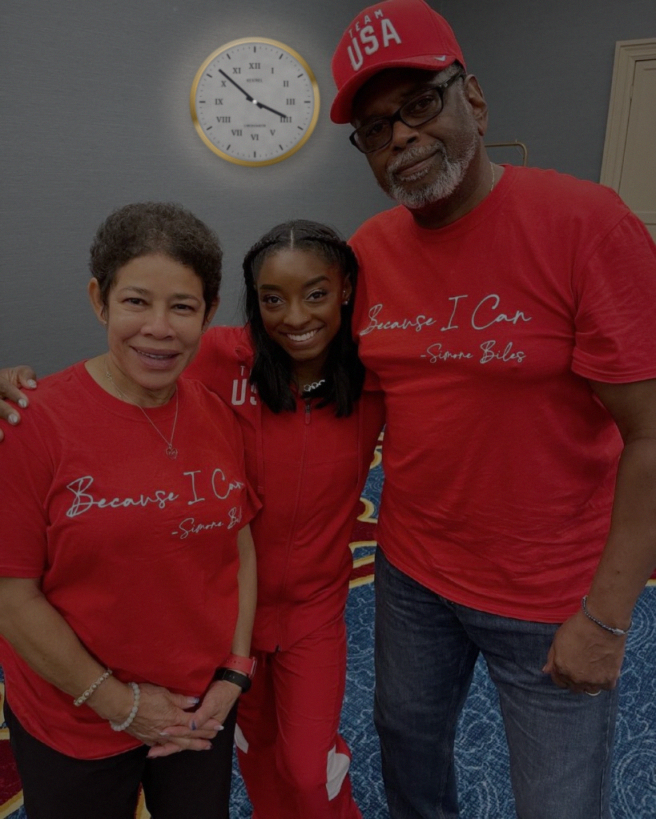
3:52
